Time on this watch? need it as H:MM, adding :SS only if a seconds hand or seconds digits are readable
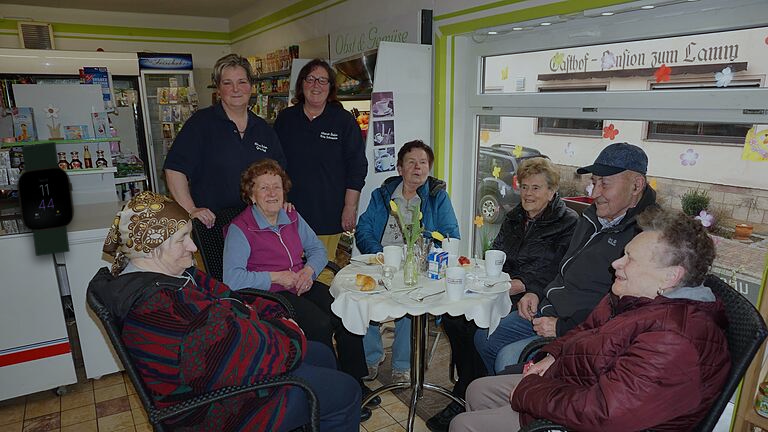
11:44
